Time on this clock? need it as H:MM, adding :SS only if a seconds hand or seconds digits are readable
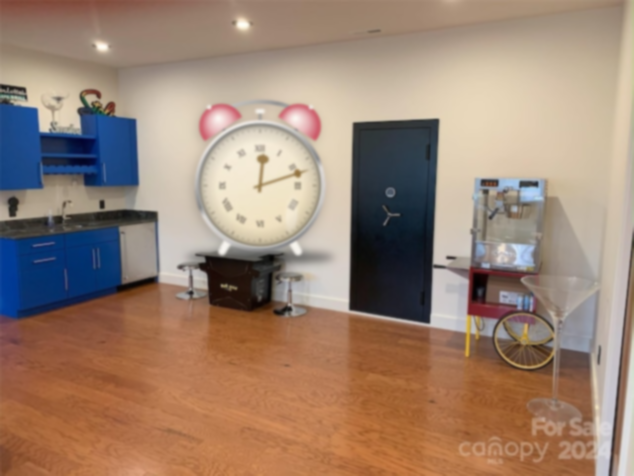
12:12
